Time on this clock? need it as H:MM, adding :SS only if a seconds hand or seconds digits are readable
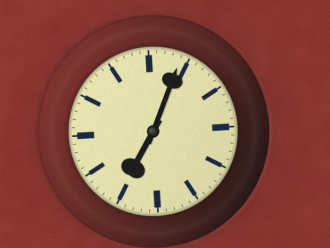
7:04
